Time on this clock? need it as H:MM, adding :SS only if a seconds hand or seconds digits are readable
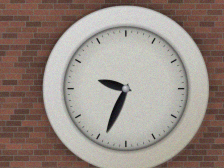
9:34
